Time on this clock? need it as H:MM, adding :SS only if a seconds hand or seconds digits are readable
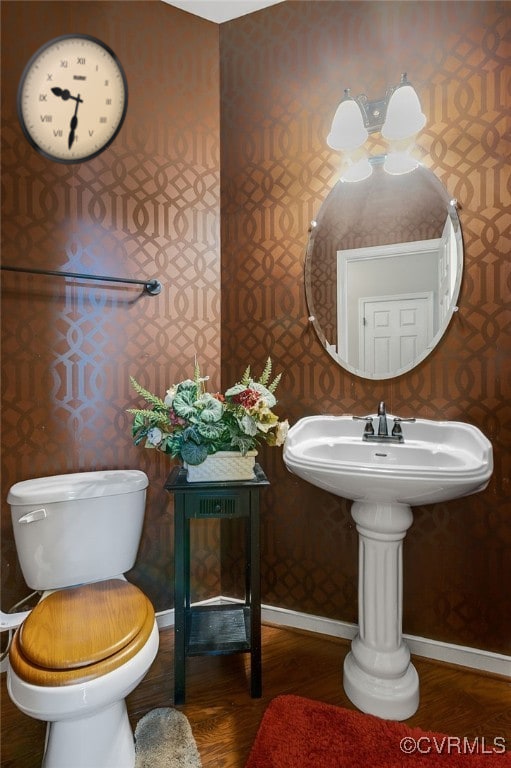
9:31
